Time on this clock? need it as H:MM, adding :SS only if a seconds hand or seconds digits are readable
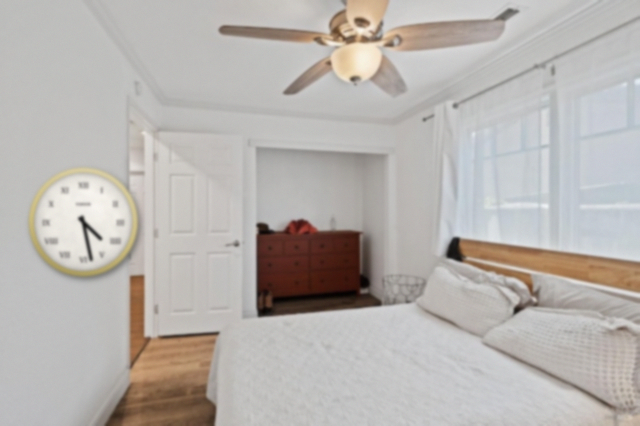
4:28
